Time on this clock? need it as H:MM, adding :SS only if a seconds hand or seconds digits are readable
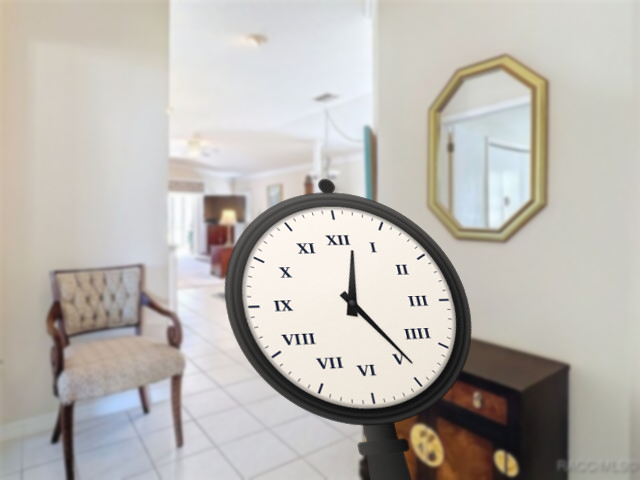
12:24
